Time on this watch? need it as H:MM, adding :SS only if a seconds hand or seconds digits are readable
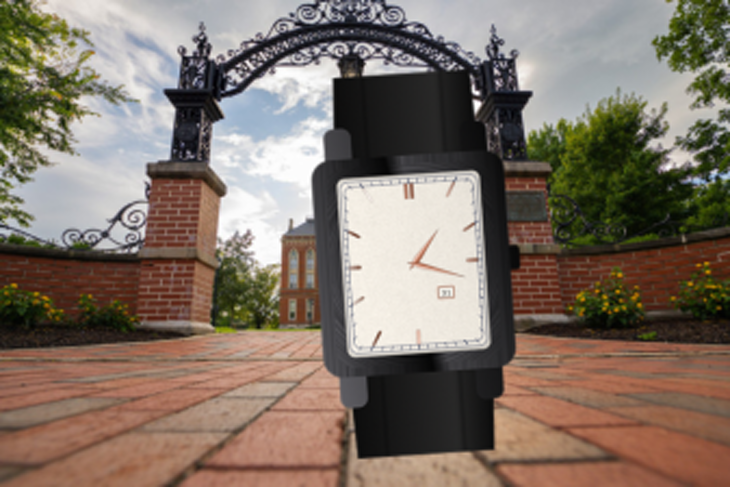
1:18
